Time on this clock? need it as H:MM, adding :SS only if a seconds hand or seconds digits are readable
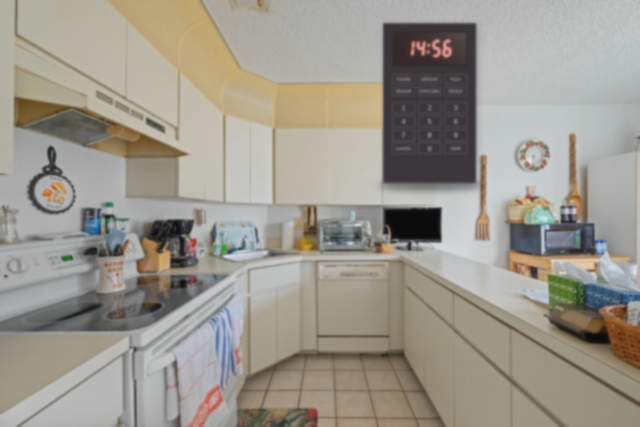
14:56
